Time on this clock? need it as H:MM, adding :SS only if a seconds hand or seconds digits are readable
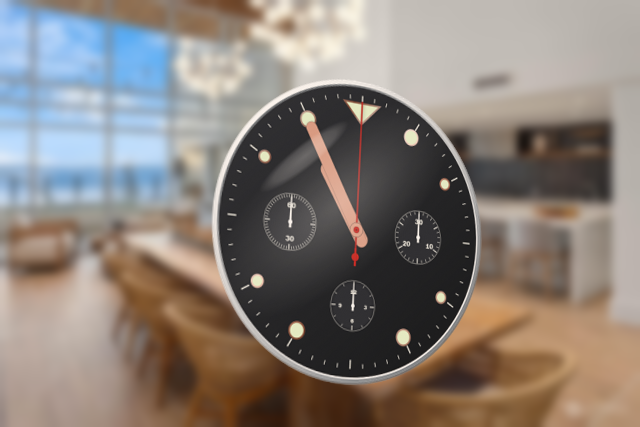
10:55
